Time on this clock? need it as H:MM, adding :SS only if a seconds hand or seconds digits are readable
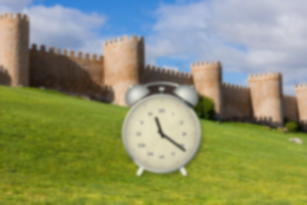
11:21
